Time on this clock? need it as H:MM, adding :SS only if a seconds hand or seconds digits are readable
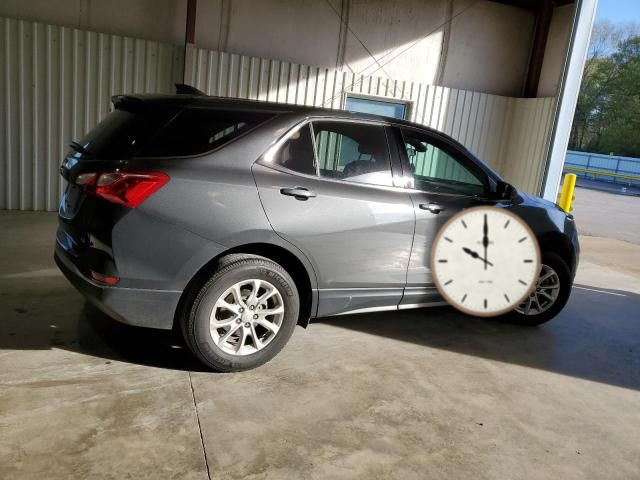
10:00
